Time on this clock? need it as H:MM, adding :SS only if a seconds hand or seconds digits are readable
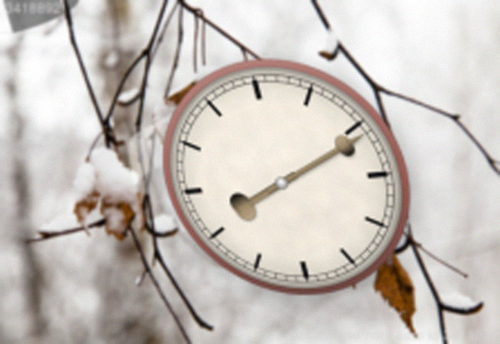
8:11
